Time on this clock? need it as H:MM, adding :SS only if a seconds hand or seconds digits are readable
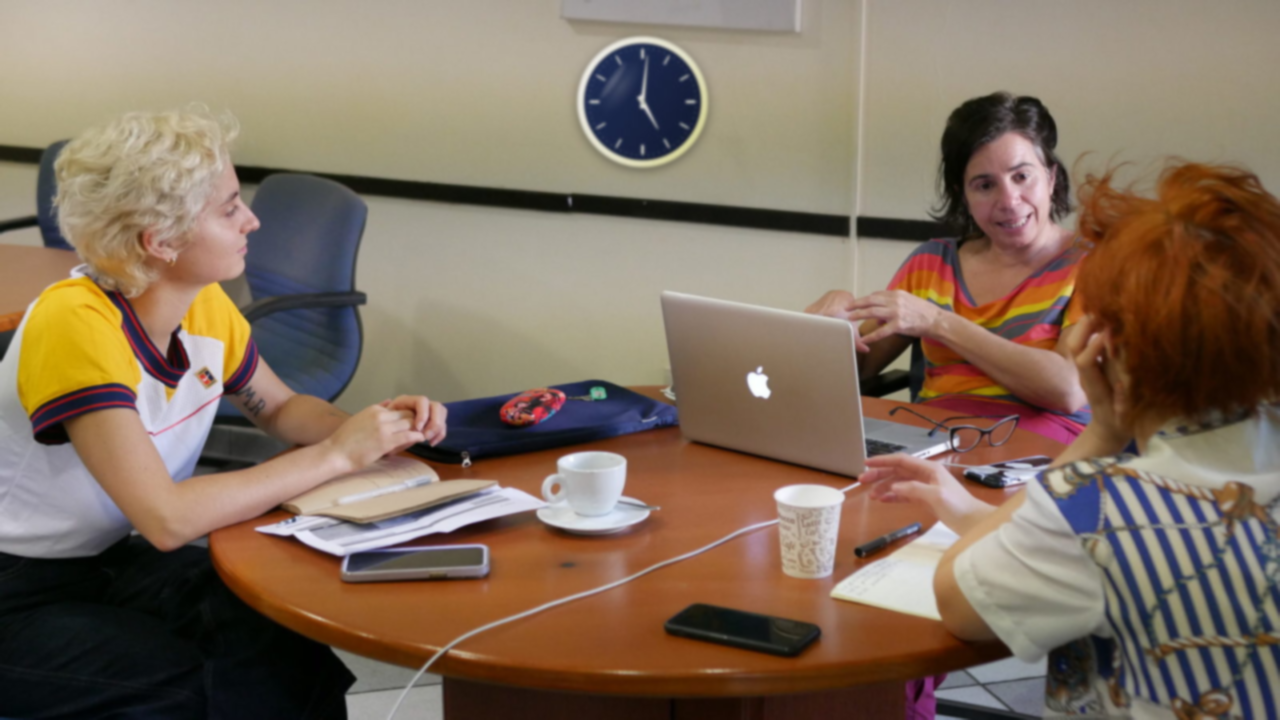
5:01
